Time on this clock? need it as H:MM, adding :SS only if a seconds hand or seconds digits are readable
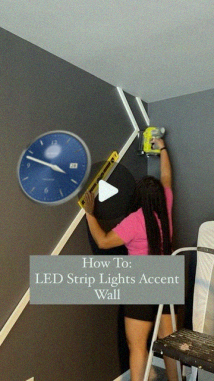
3:48
